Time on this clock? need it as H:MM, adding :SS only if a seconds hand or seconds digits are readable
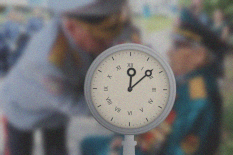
12:08
